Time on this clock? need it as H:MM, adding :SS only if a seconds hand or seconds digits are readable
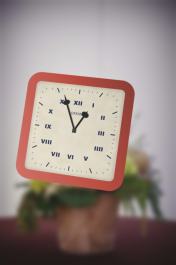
12:56
